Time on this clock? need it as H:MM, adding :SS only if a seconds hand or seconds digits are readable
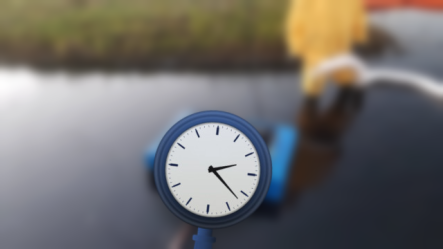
2:22
